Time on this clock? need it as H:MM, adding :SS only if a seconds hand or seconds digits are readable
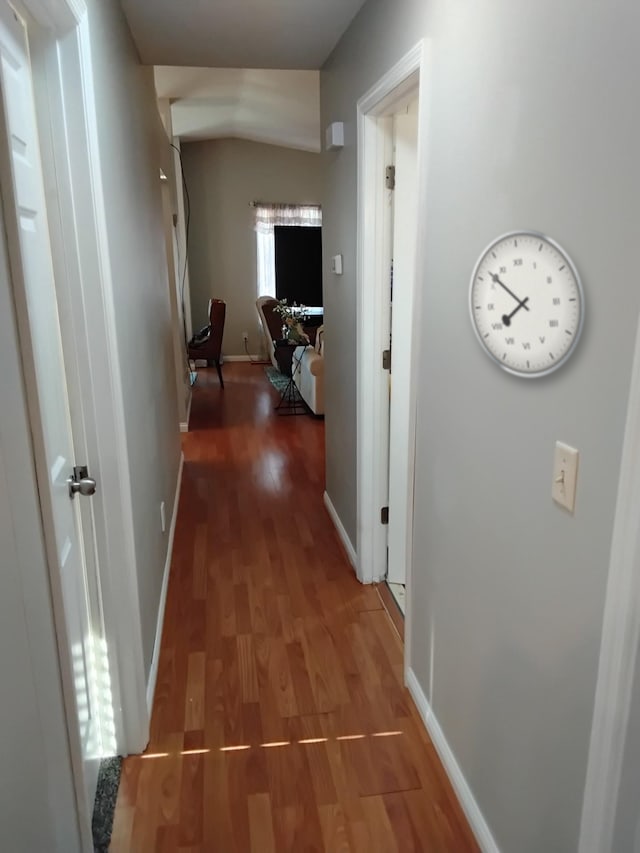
7:52
